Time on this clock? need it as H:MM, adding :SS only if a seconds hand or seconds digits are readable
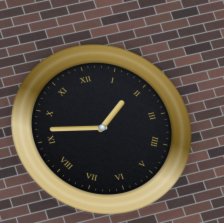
1:47
